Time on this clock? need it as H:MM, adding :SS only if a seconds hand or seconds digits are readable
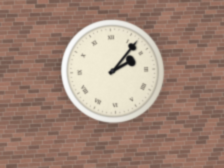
2:07
